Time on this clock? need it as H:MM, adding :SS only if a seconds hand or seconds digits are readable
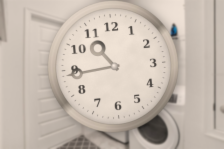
10:44
